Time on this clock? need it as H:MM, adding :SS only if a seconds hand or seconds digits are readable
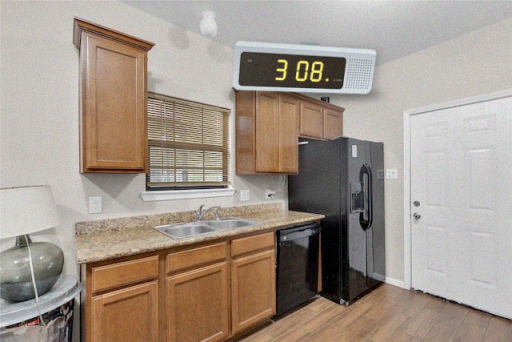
3:08
